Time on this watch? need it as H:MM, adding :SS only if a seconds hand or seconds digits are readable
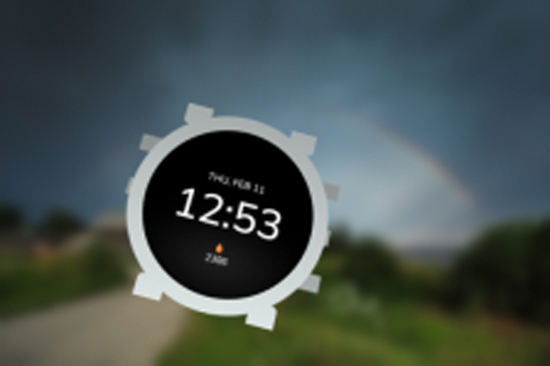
12:53
